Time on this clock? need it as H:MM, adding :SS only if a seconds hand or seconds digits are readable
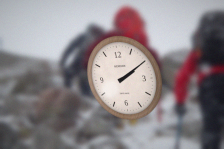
2:10
